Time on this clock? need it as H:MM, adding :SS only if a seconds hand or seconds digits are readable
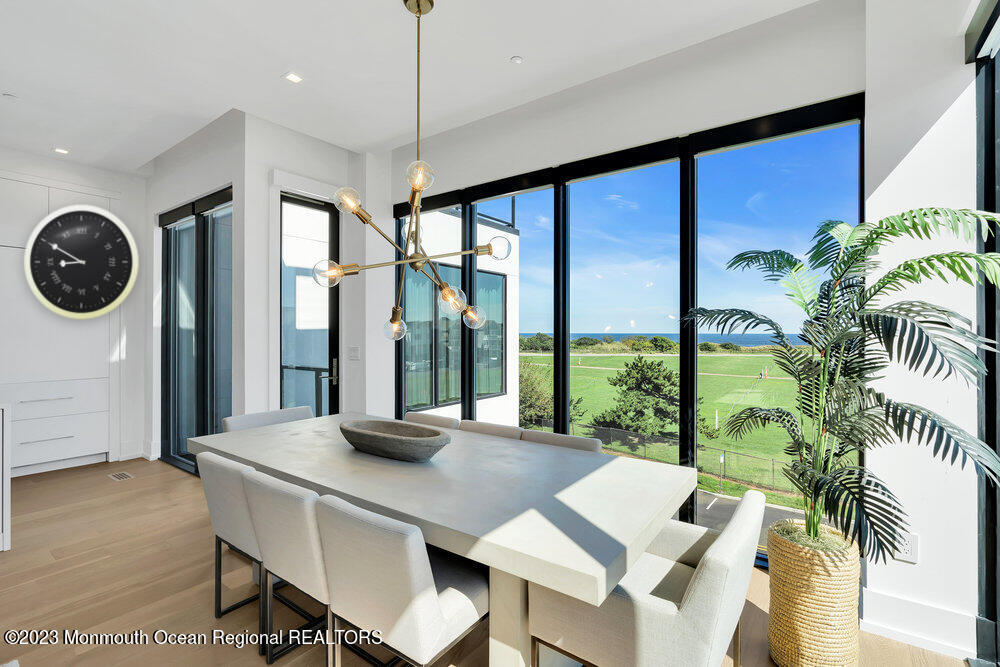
8:50
